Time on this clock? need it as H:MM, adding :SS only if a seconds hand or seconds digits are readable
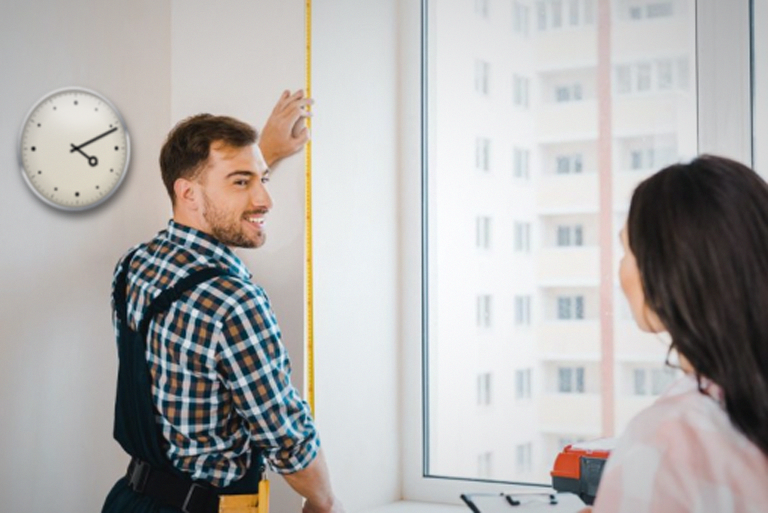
4:11
